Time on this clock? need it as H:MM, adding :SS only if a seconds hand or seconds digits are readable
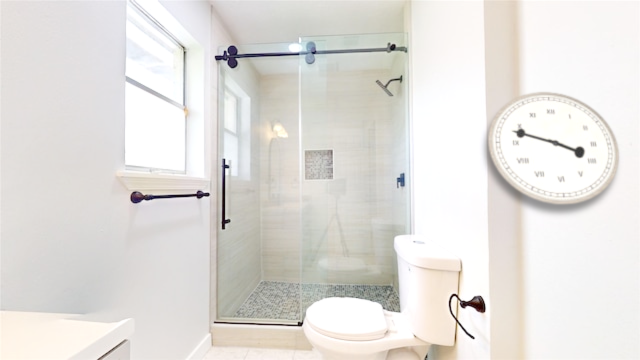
3:48
